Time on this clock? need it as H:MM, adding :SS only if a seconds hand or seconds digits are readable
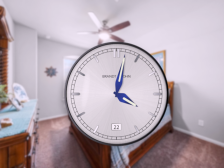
4:02
